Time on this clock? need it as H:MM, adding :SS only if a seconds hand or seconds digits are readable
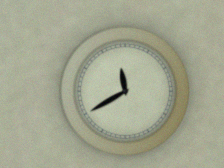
11:40
